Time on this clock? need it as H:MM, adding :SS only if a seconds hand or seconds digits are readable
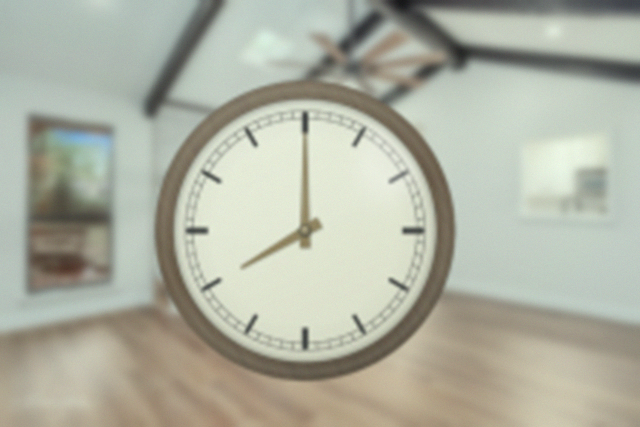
8:00
